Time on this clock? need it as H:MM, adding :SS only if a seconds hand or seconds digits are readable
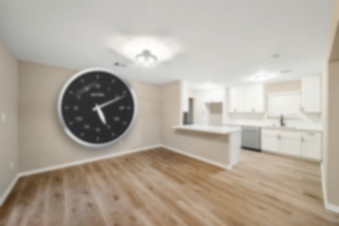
5:11
